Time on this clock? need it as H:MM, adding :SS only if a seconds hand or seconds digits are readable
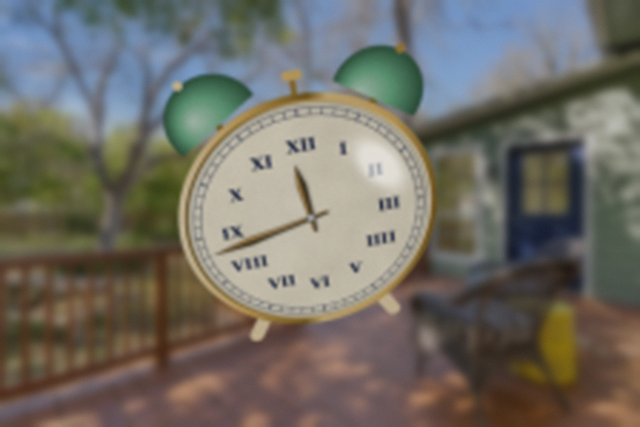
11:43
